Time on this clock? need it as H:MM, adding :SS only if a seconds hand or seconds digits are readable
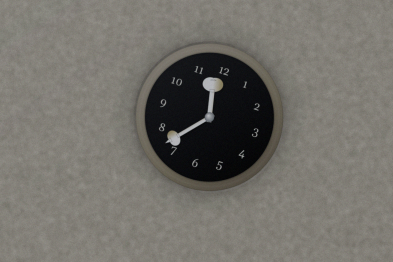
11:37
